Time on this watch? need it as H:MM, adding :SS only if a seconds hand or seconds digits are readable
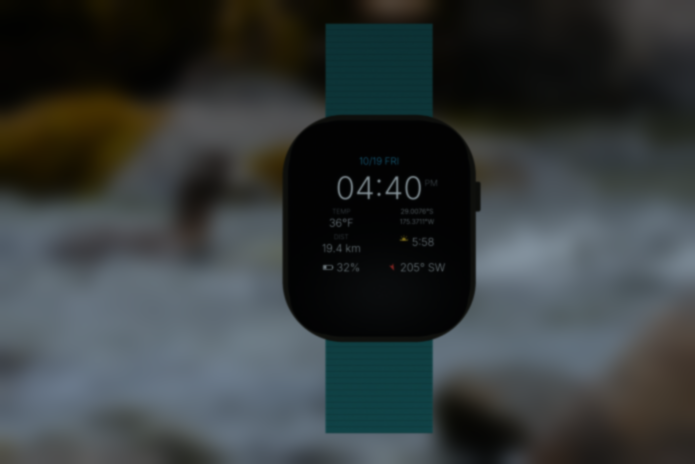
4:40
